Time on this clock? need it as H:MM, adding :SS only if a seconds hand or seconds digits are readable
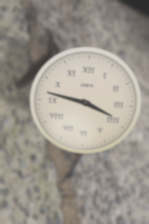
3:47
